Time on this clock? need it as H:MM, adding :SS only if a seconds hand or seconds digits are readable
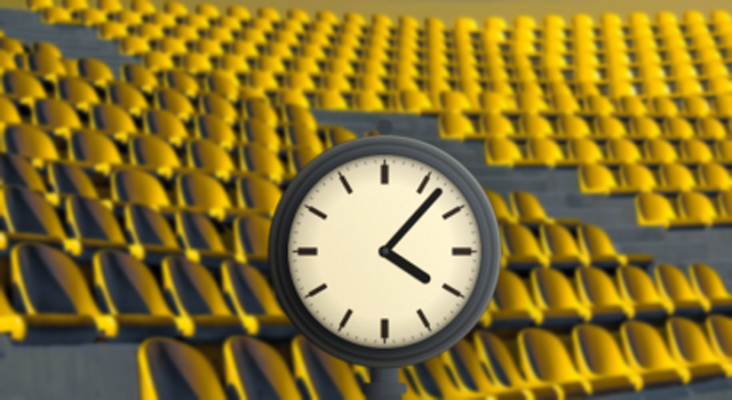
4:07
